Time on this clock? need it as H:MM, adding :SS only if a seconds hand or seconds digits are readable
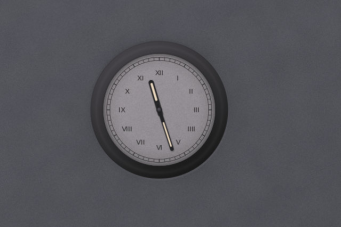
11:27
